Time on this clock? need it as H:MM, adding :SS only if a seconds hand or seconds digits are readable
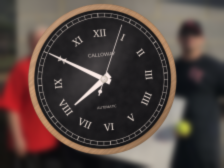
7:50:04
